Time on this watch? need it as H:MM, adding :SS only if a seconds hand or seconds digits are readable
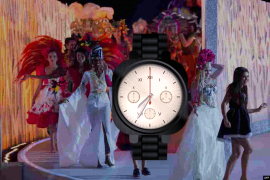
7:35
